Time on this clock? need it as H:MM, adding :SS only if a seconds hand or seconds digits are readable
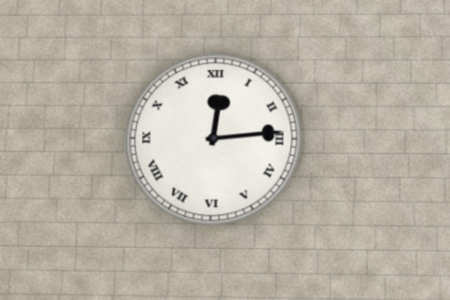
12:14
